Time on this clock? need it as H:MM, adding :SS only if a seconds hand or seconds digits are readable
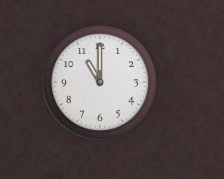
11:00
